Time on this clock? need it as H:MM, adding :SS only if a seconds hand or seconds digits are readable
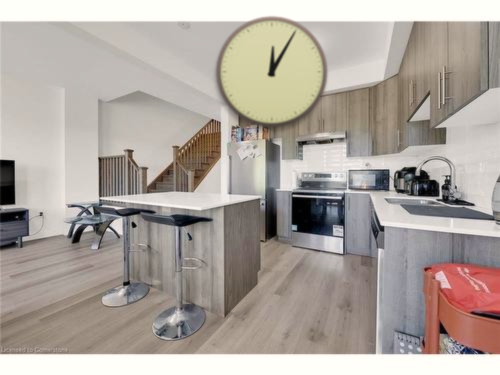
12:05
